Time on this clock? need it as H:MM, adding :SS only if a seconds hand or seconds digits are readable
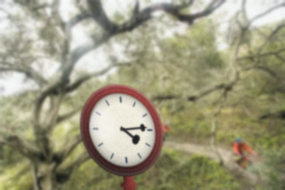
4:14
